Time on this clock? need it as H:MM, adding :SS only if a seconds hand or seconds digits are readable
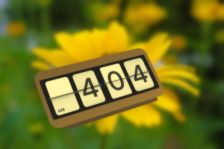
4:04
